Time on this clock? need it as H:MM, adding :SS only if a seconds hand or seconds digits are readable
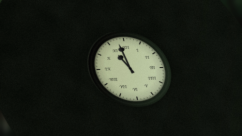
10:58
